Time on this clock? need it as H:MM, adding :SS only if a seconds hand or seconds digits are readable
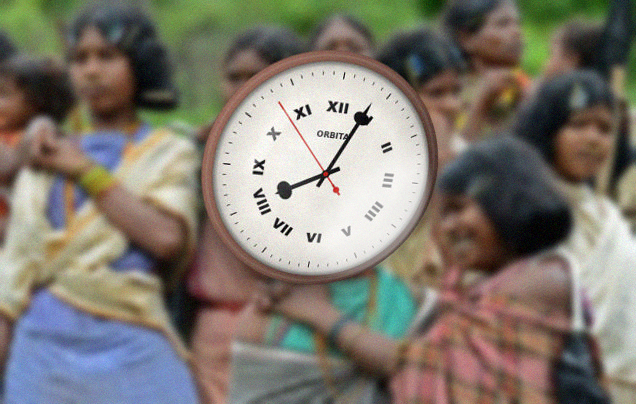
8:03:53
